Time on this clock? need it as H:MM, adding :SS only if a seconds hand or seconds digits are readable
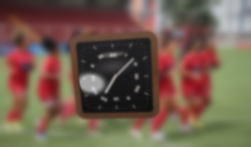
7:08
